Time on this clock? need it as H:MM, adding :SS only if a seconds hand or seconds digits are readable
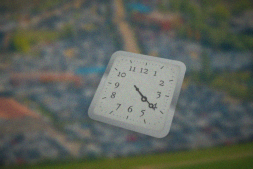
4:21
